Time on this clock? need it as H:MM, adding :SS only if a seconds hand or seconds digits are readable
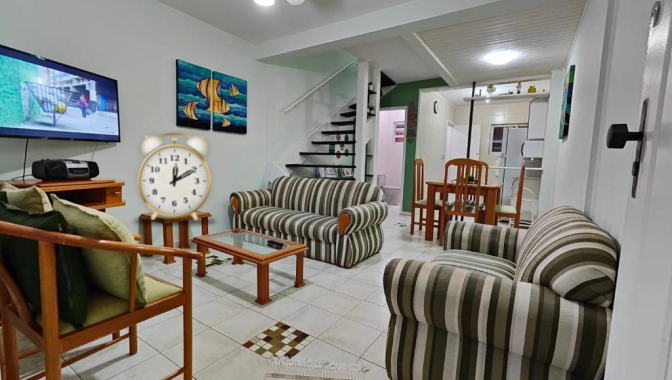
12:10
